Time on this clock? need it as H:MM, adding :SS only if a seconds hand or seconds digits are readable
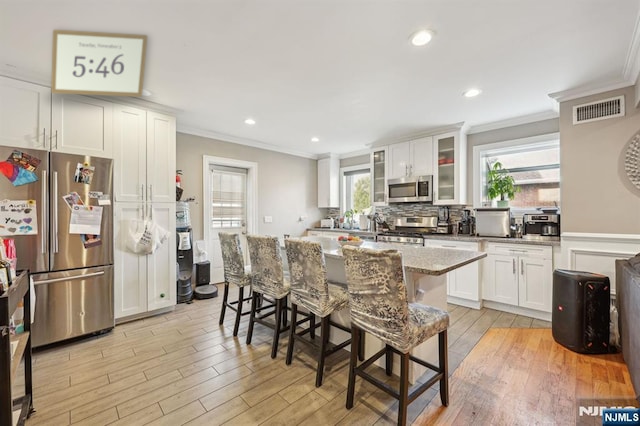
5:46
